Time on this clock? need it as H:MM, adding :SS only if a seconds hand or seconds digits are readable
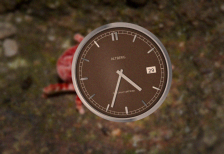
4:34
